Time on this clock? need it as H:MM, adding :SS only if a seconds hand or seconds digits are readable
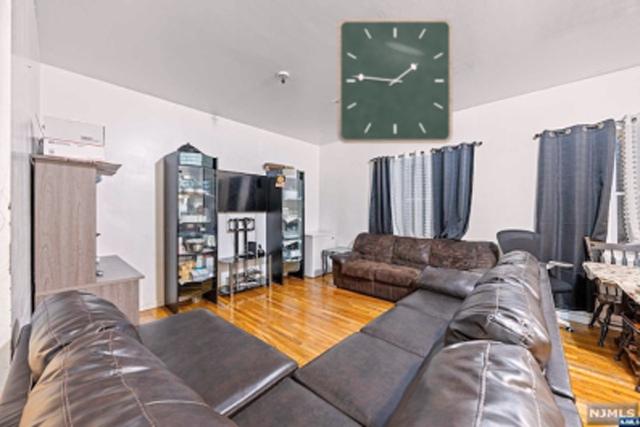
1:46
